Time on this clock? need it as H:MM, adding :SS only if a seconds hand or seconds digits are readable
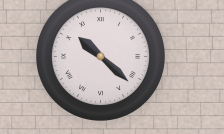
10:22
